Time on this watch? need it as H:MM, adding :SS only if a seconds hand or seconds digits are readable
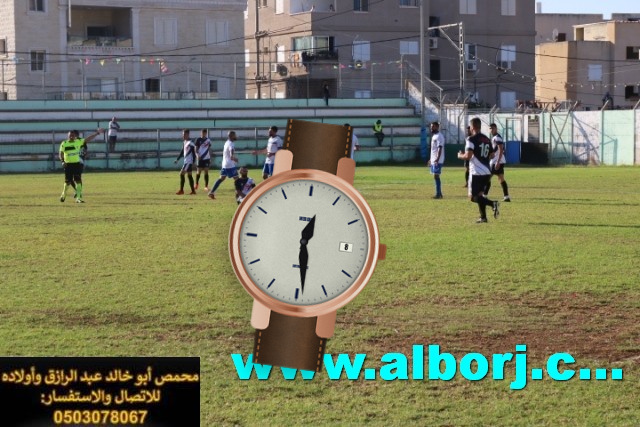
12:29
